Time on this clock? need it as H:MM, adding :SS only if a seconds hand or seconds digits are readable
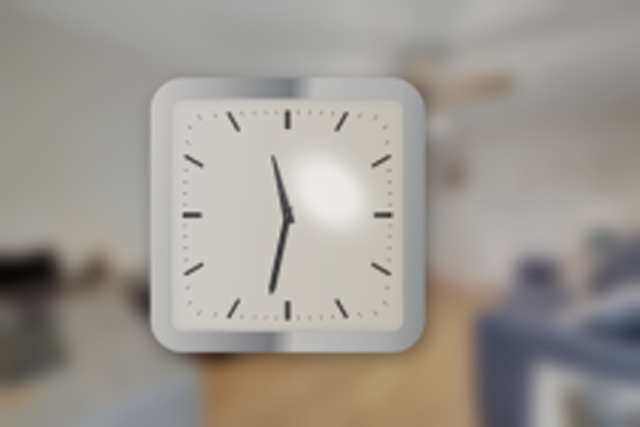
11:32
